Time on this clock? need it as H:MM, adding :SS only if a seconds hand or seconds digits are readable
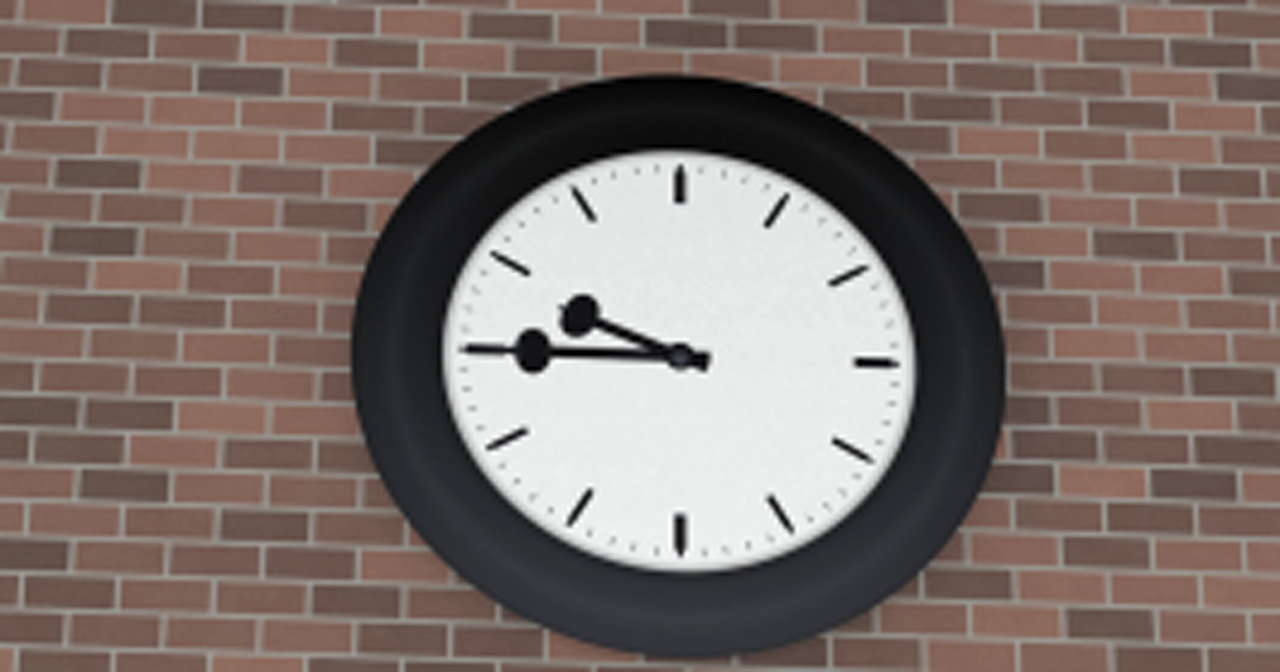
9:45
